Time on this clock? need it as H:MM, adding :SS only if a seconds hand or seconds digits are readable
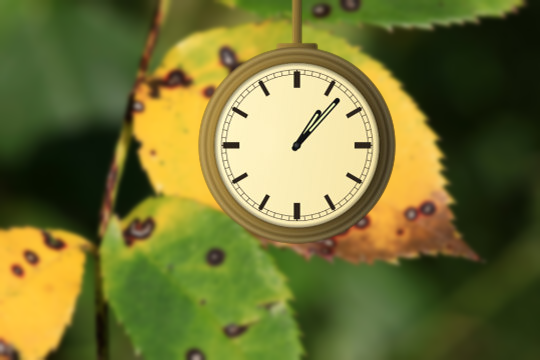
1:07
